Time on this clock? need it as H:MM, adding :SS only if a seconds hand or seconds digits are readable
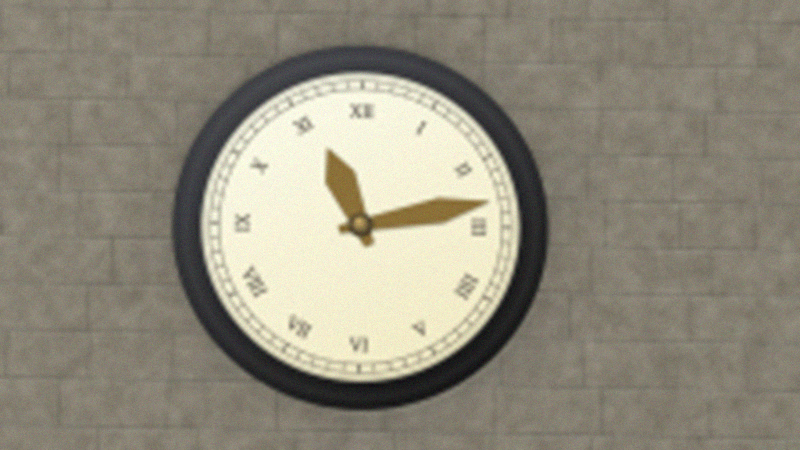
11:13
